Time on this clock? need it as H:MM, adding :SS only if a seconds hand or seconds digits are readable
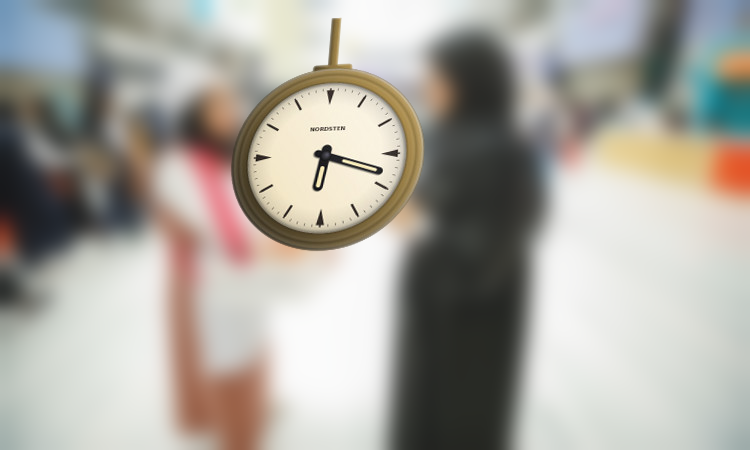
6:18
